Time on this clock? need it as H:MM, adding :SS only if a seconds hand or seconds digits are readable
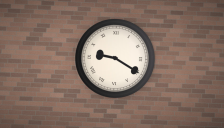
9:20
